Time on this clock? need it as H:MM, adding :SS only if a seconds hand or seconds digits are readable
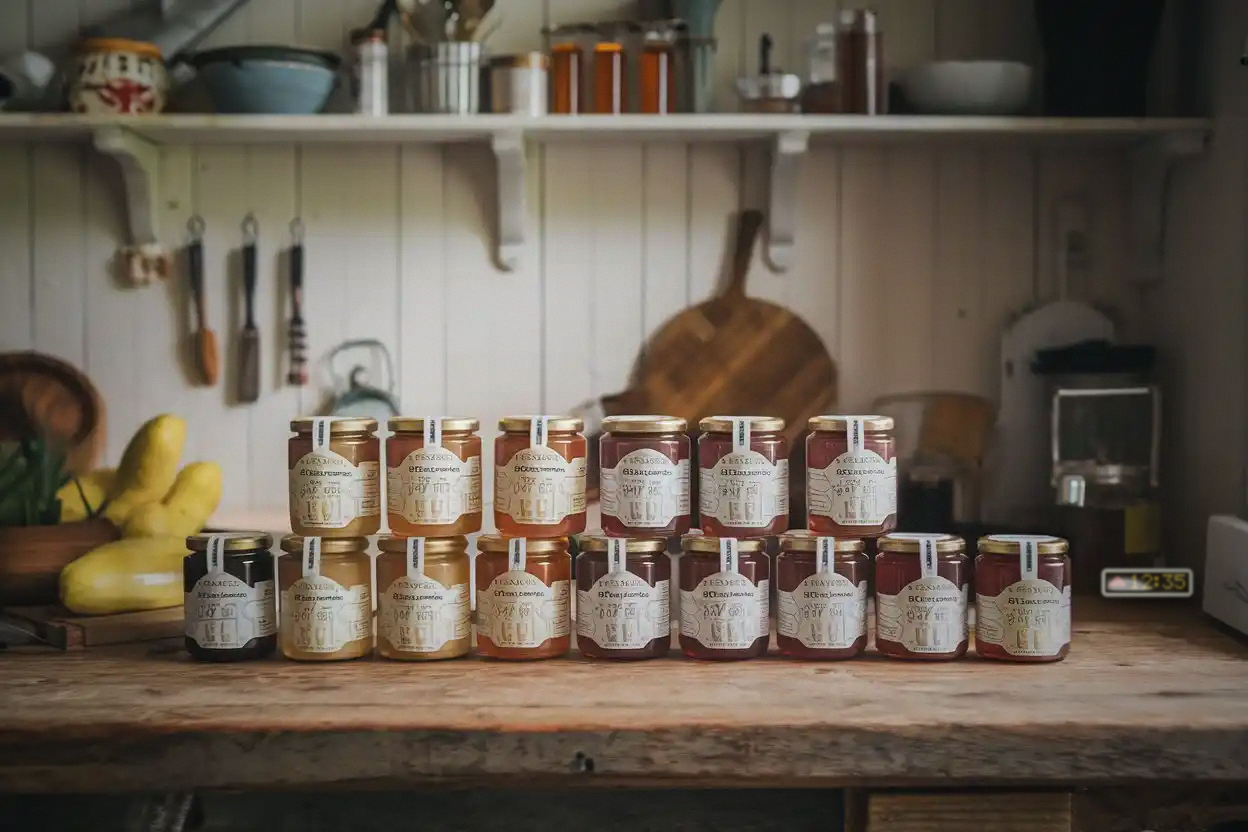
12:35
